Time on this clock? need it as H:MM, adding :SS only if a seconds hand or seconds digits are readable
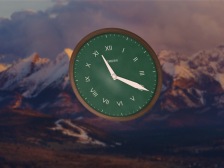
11:20
